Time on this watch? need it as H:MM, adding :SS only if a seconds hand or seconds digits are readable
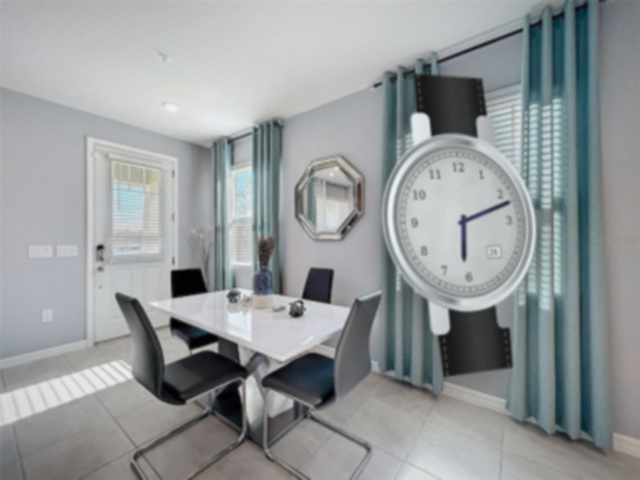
6:12
